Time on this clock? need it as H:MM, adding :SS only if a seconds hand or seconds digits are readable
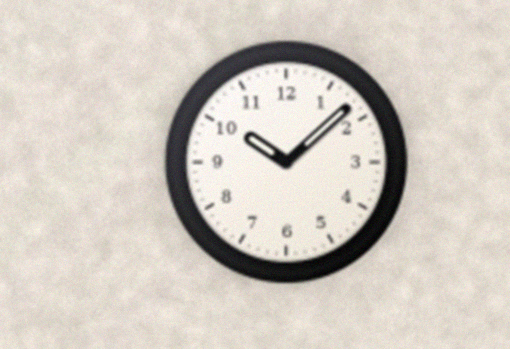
10:08
